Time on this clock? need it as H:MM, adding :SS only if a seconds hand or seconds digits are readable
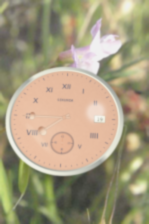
7:45
